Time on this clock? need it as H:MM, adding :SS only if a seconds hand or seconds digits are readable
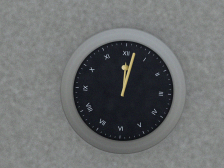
12:02
